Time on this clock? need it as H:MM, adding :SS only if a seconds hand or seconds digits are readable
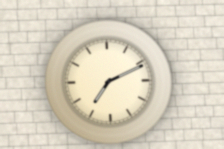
7:11
